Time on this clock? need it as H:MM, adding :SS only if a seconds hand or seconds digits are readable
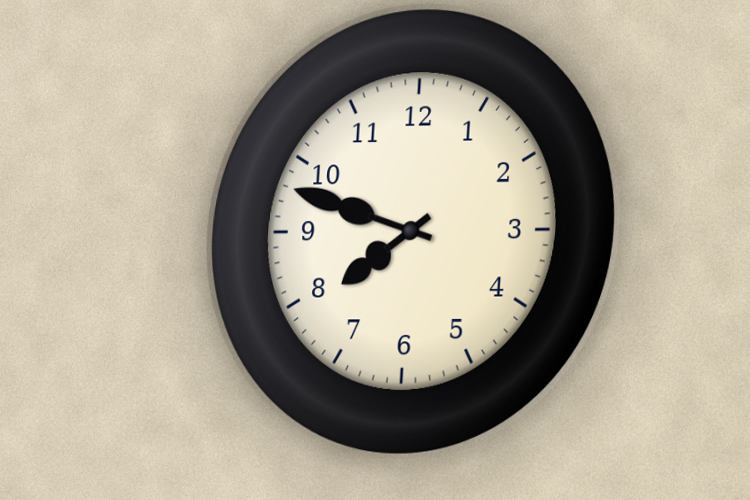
7:48
